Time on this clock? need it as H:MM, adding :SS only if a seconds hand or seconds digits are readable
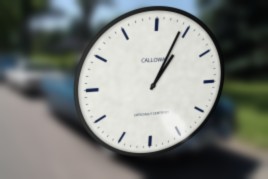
1:04
